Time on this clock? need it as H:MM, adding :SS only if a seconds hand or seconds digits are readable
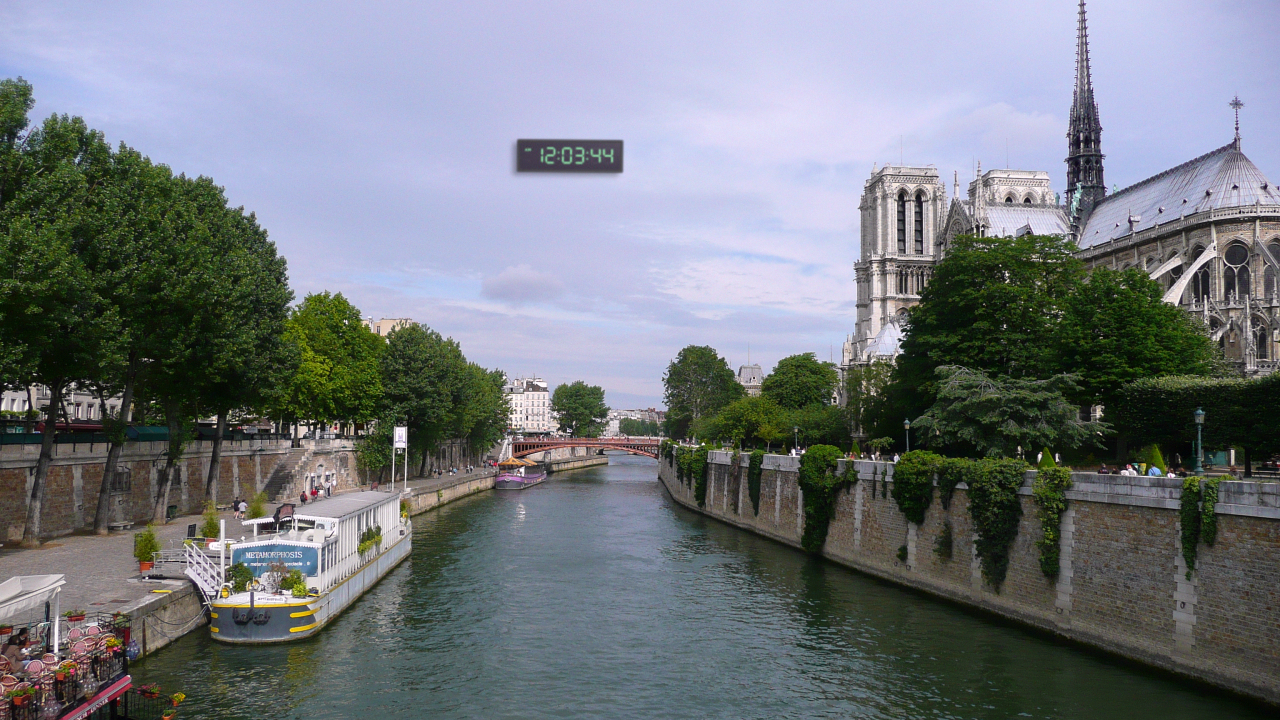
12:03:44
